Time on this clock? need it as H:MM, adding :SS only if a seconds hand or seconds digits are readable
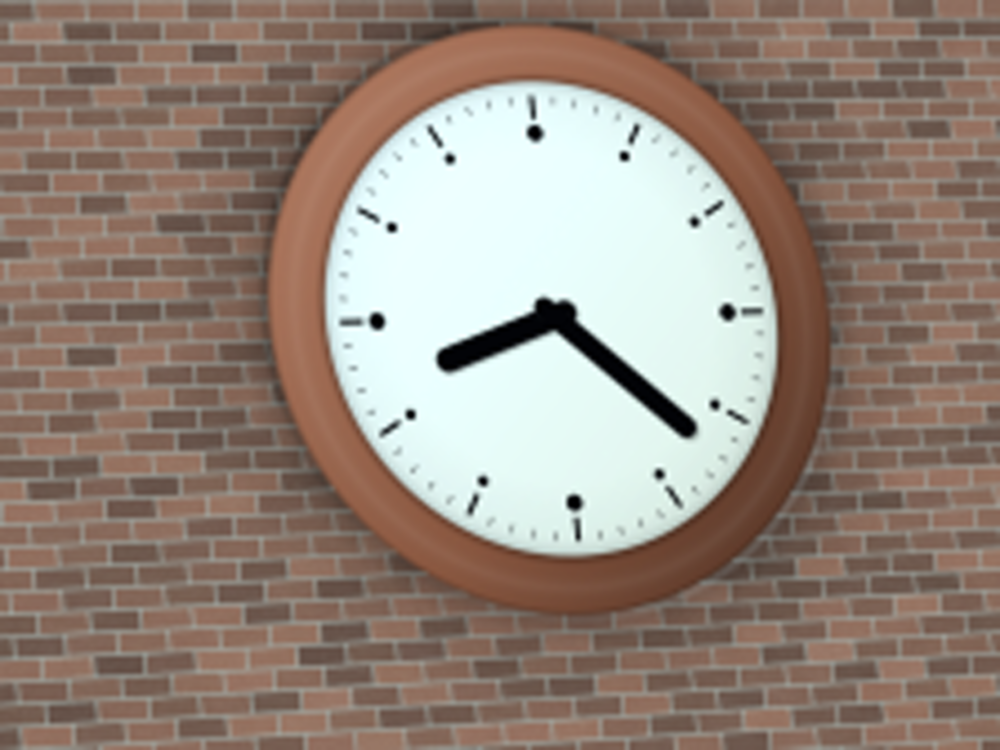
8:22
